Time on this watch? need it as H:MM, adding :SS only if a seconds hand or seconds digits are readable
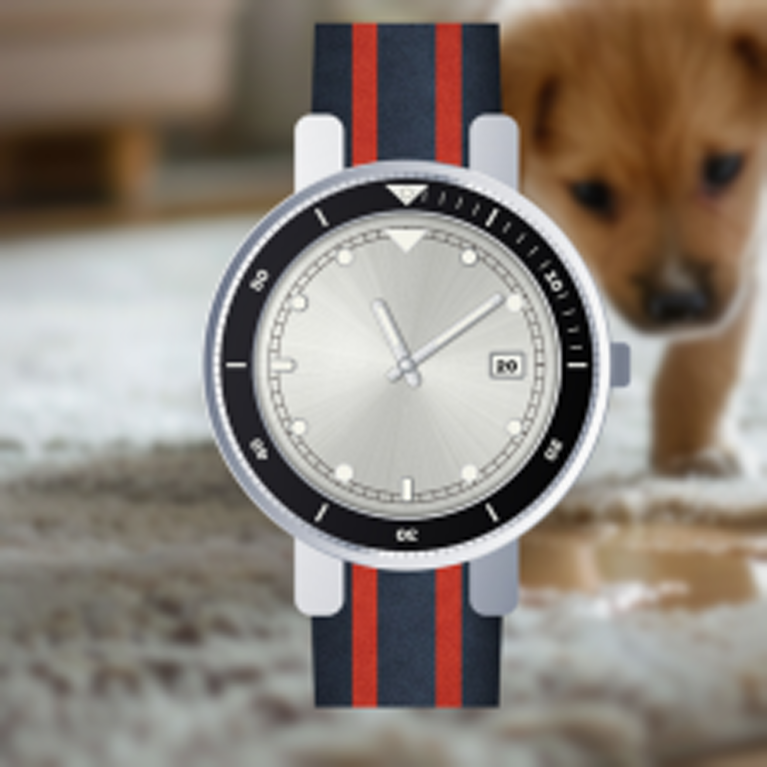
11:09
